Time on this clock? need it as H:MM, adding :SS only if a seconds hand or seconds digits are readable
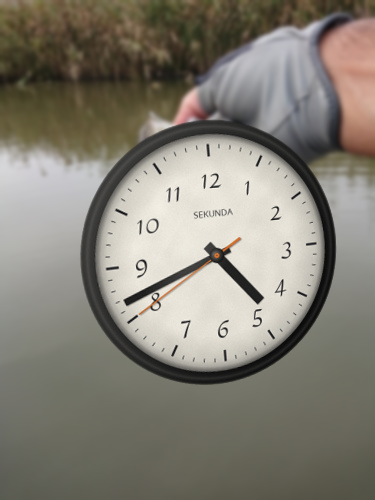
4:41:40
